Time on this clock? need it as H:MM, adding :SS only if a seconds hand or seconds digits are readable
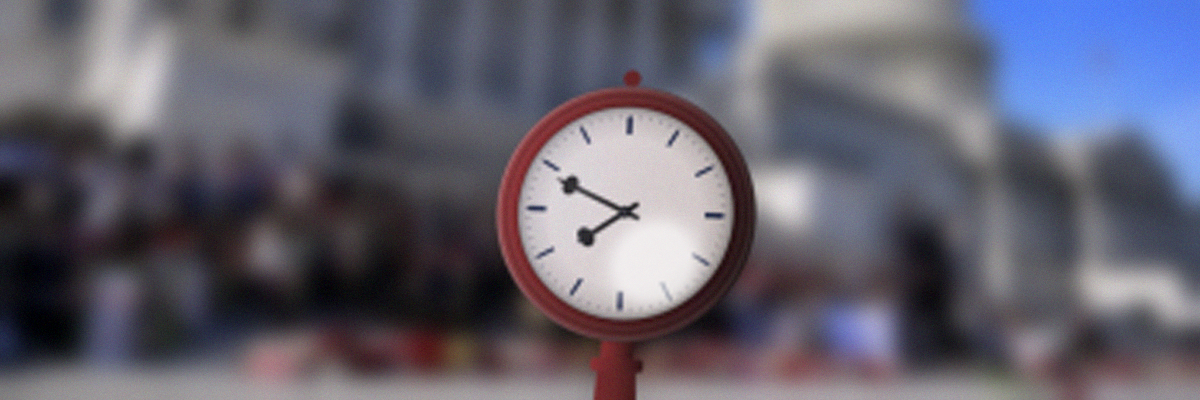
7:49
